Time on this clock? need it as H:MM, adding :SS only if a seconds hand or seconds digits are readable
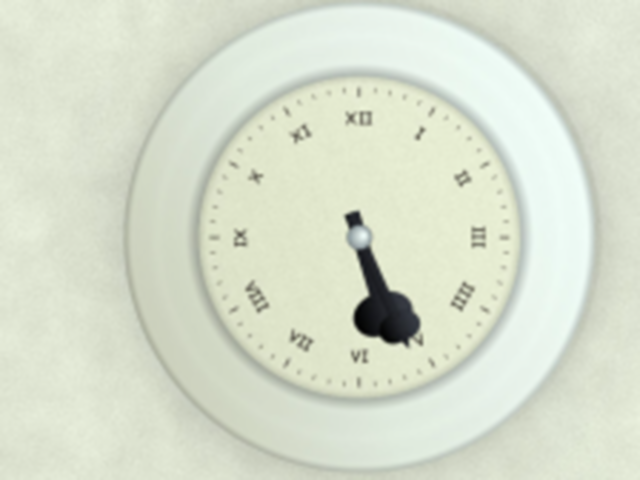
5:26
